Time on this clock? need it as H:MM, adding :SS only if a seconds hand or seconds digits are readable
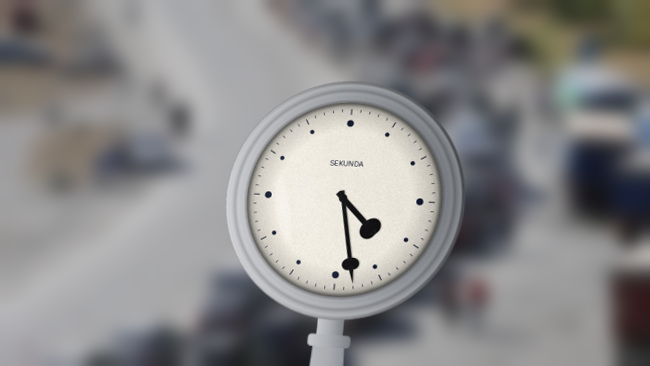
4:28
